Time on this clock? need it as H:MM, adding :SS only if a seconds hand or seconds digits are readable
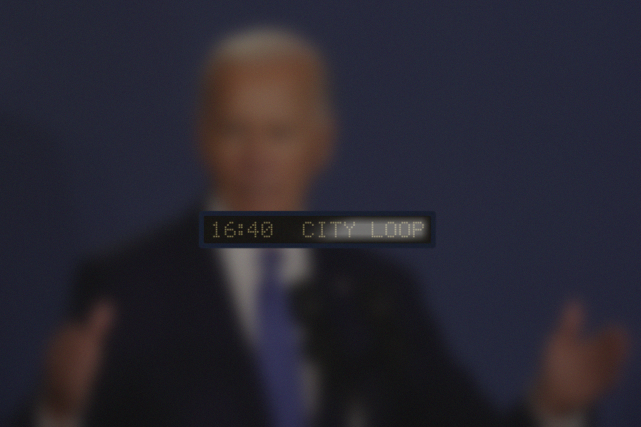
16:40
